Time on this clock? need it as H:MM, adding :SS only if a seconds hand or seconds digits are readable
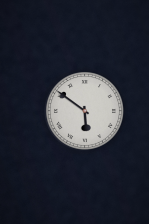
5:51
